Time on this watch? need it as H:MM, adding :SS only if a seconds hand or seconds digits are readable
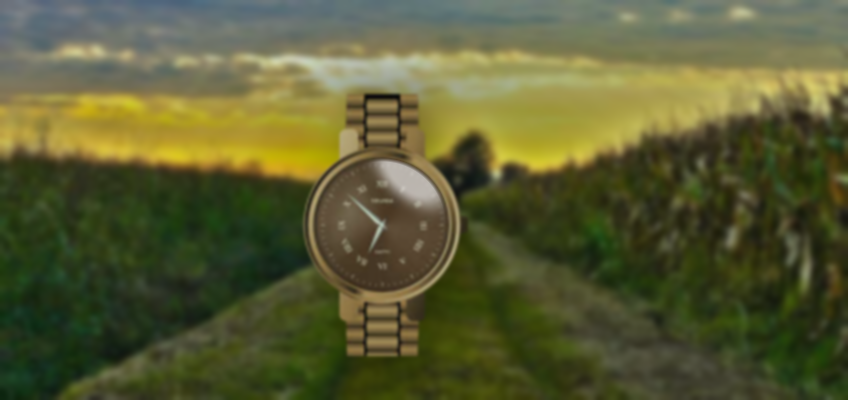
6:52
